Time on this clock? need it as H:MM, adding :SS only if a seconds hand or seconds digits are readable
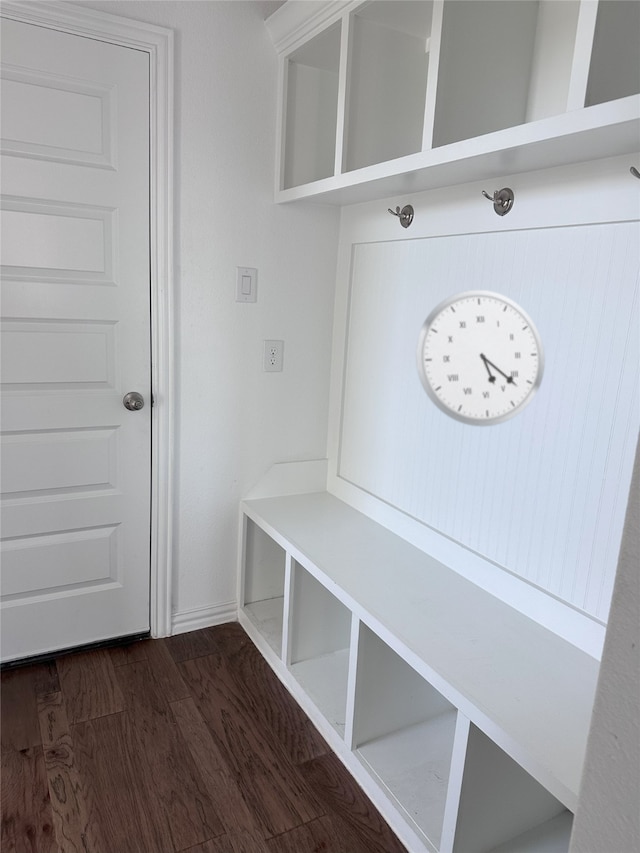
5:22
